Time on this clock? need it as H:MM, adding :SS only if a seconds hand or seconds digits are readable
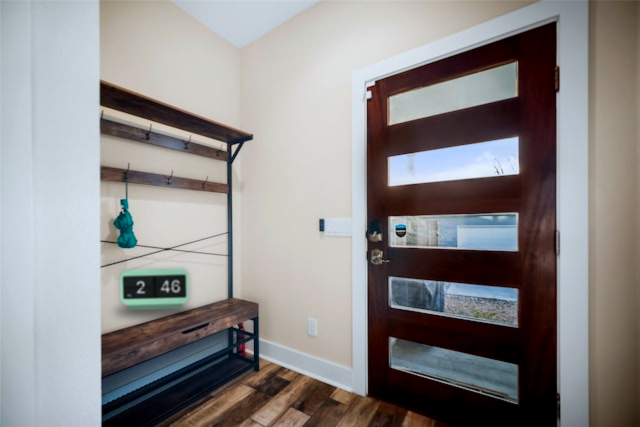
2:46
